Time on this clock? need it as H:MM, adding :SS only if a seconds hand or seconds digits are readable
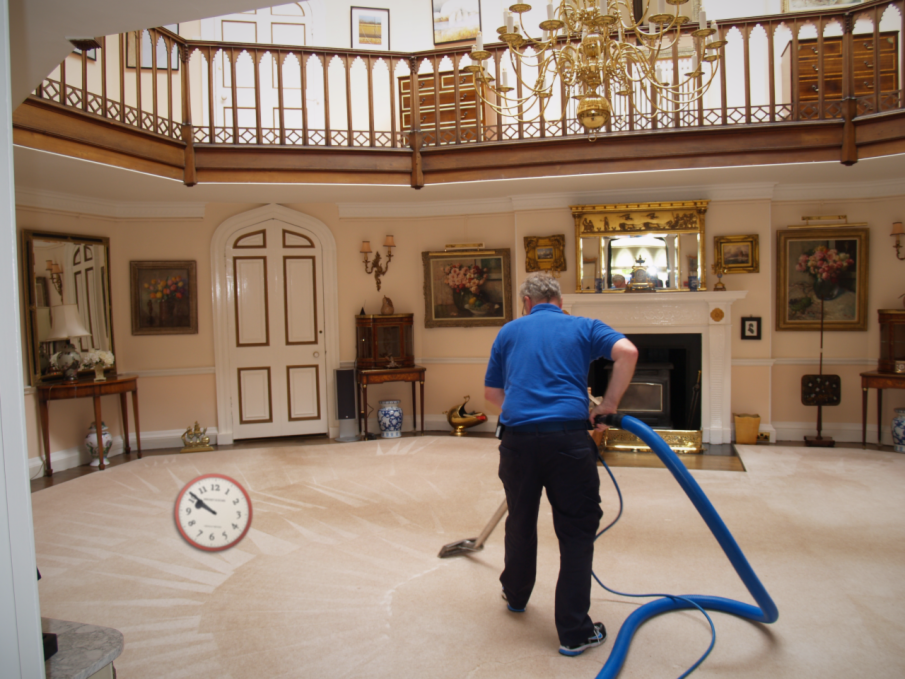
9:51
